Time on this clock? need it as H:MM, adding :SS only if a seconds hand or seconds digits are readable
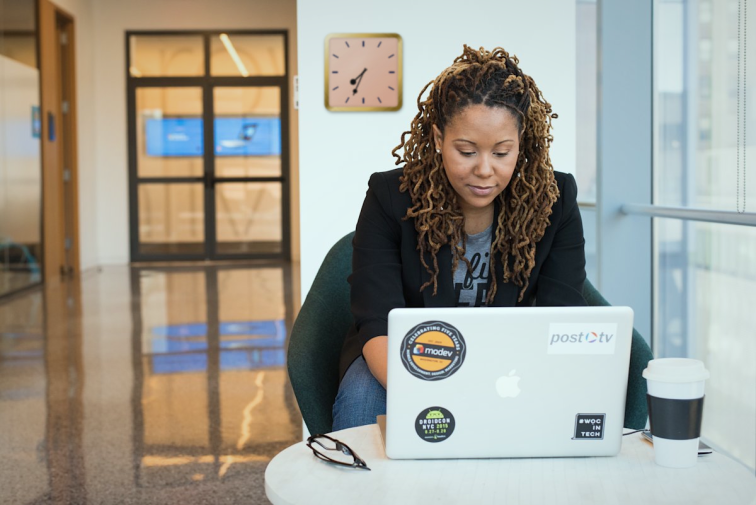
7:34
